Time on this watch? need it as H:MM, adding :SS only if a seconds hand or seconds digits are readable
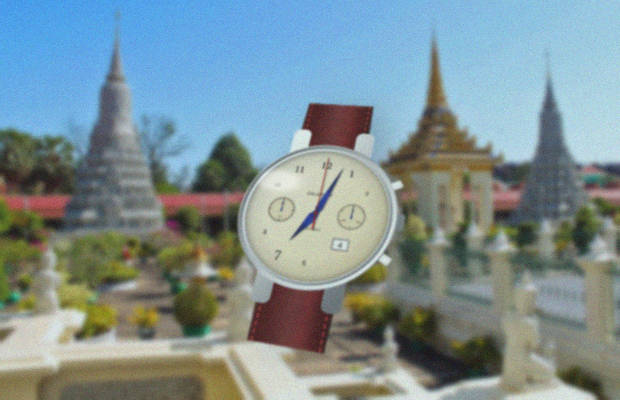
7:03
